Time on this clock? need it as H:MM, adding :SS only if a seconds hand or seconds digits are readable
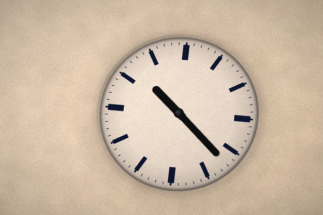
10:22
